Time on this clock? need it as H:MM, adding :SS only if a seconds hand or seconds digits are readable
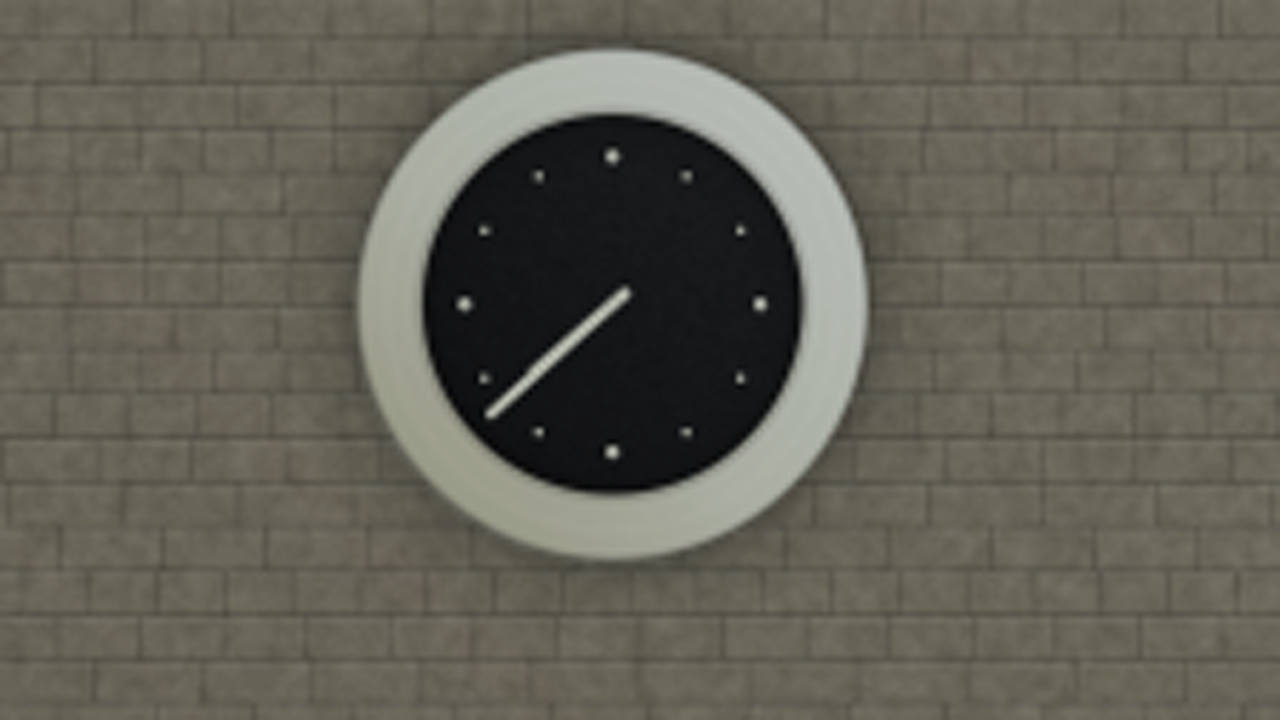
7:38
